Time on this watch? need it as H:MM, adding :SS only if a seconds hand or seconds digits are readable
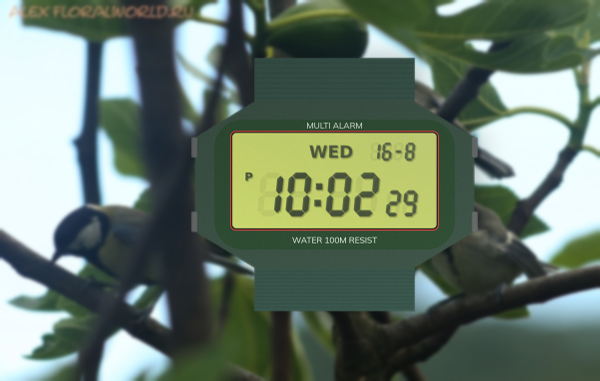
10:02:29
